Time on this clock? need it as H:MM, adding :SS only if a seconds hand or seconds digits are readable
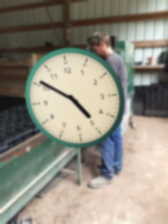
4:51
